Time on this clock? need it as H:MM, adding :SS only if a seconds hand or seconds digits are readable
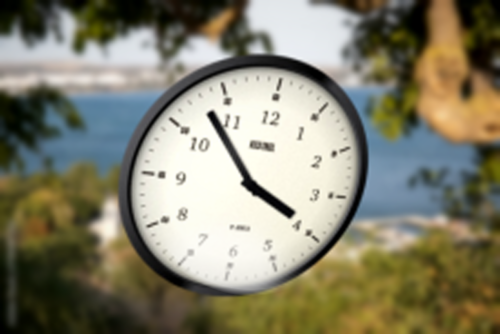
3:53
